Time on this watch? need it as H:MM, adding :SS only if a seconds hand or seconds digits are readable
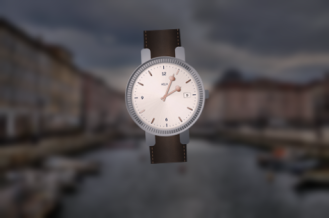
2:04
